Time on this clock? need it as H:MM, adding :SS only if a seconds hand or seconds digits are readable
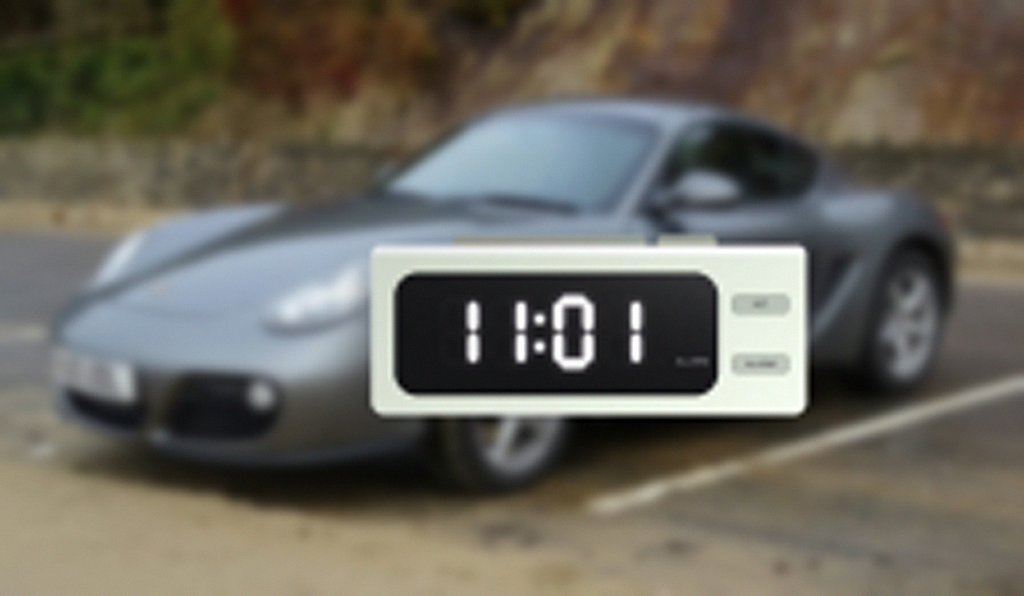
11:01
